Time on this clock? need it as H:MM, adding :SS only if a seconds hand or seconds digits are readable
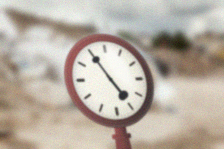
4:55
